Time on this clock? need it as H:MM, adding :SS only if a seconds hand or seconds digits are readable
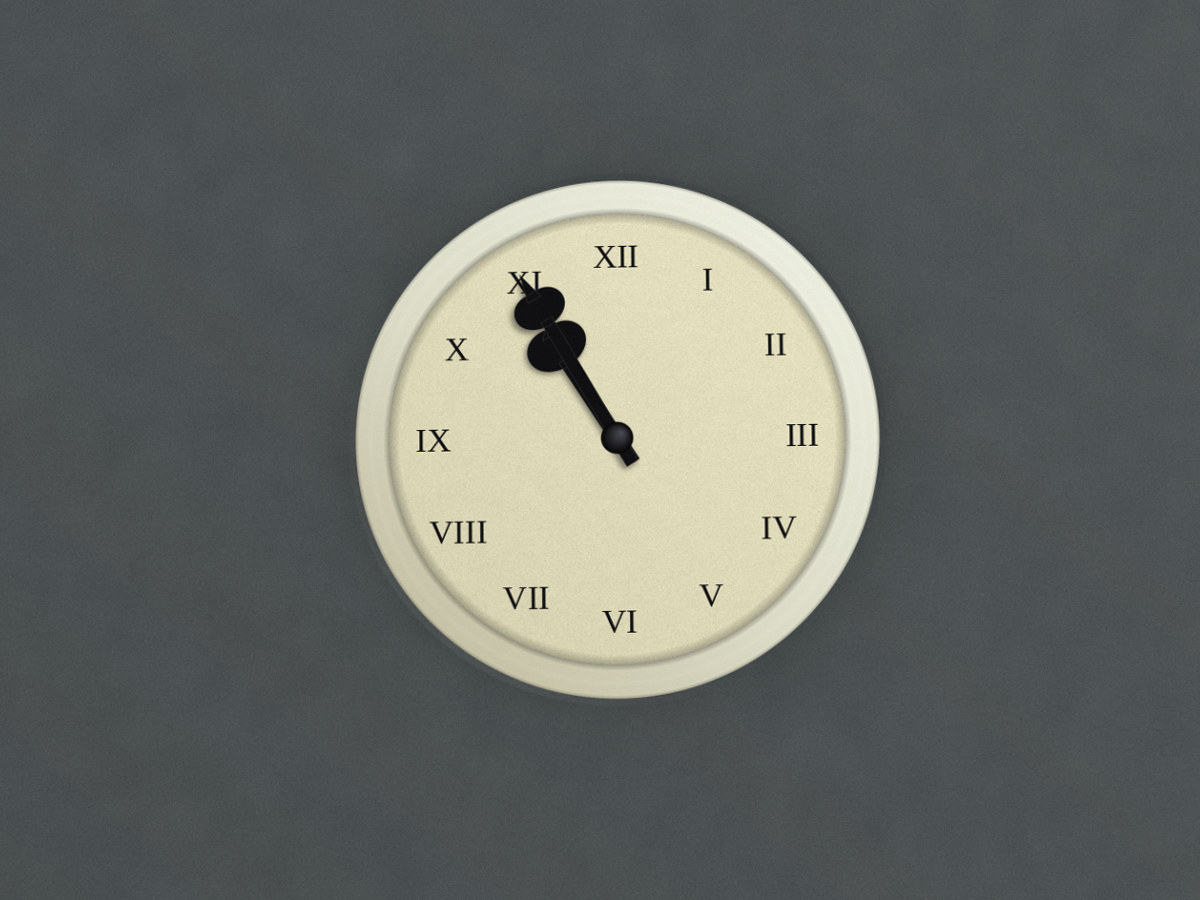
10:55
